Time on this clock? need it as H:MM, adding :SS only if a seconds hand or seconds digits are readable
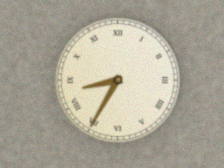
8:35
